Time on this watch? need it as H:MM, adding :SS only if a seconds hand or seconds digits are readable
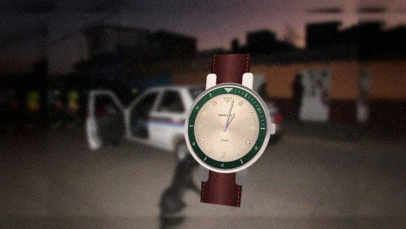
1:02
